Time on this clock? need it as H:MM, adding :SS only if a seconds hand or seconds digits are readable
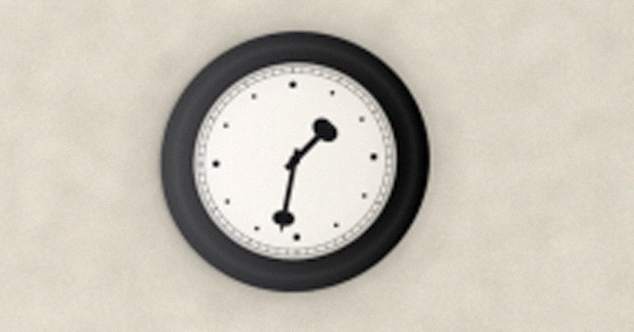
1:32
